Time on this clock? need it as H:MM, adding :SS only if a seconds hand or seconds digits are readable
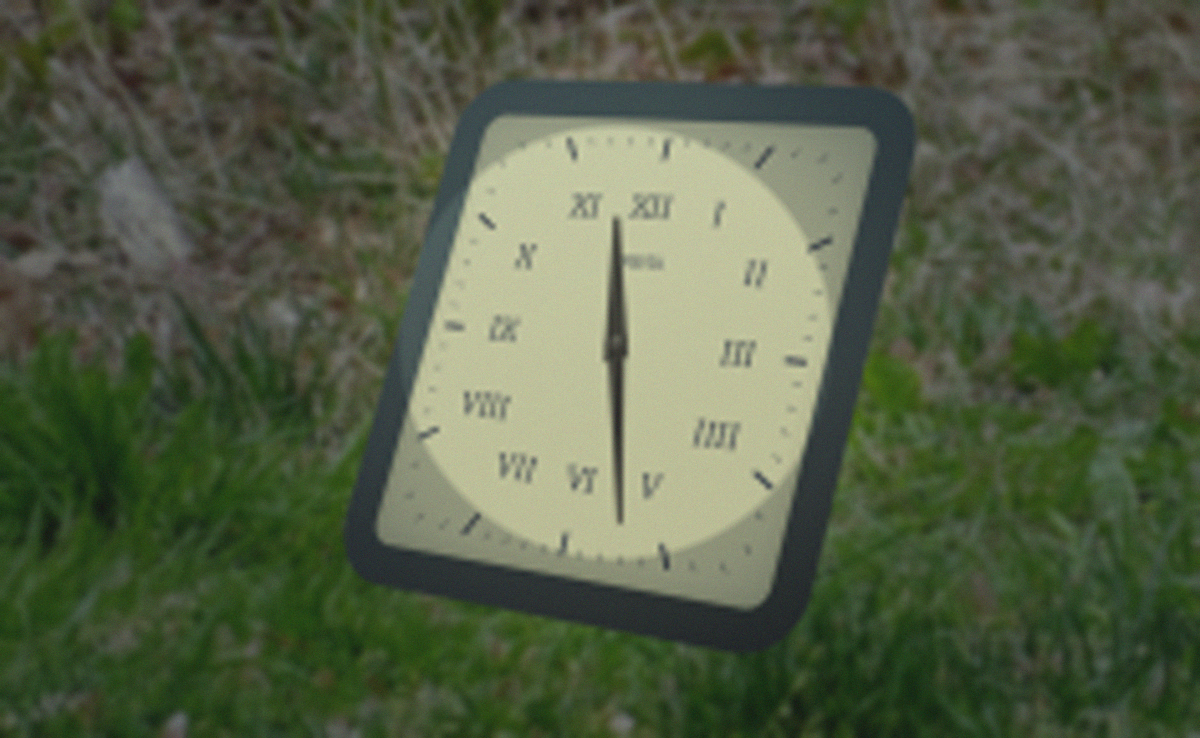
11:27
